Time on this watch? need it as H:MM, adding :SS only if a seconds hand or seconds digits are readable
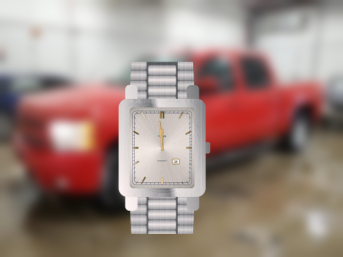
11:59
